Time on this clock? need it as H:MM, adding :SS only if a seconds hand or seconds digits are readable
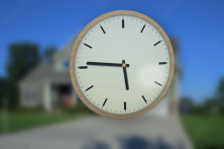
5:46
